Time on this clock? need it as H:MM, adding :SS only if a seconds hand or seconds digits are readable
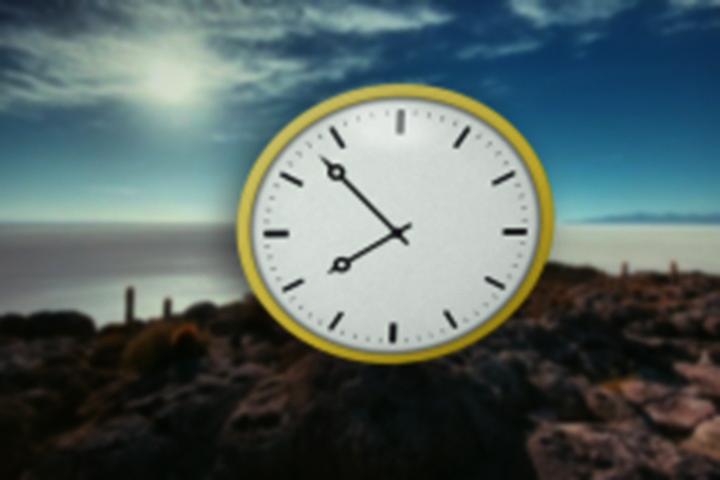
7:53
